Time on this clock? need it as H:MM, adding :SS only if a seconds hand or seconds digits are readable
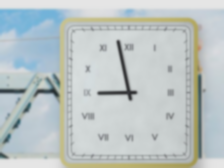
8:58
